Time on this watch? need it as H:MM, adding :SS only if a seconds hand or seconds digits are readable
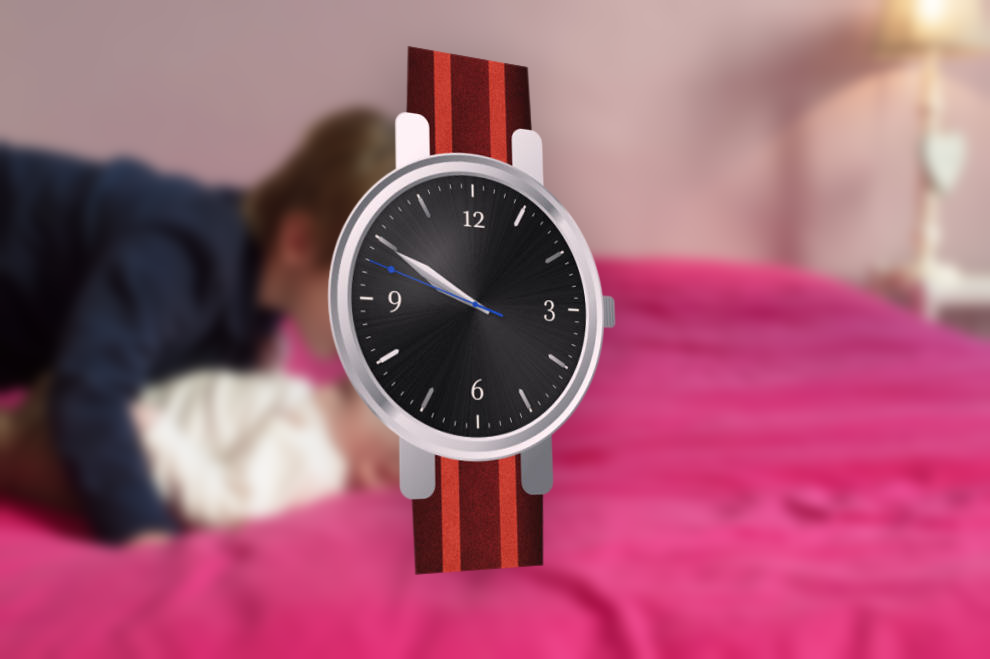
9:49:48
